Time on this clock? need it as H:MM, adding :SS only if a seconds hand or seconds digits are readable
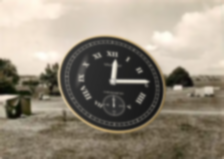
12:14
